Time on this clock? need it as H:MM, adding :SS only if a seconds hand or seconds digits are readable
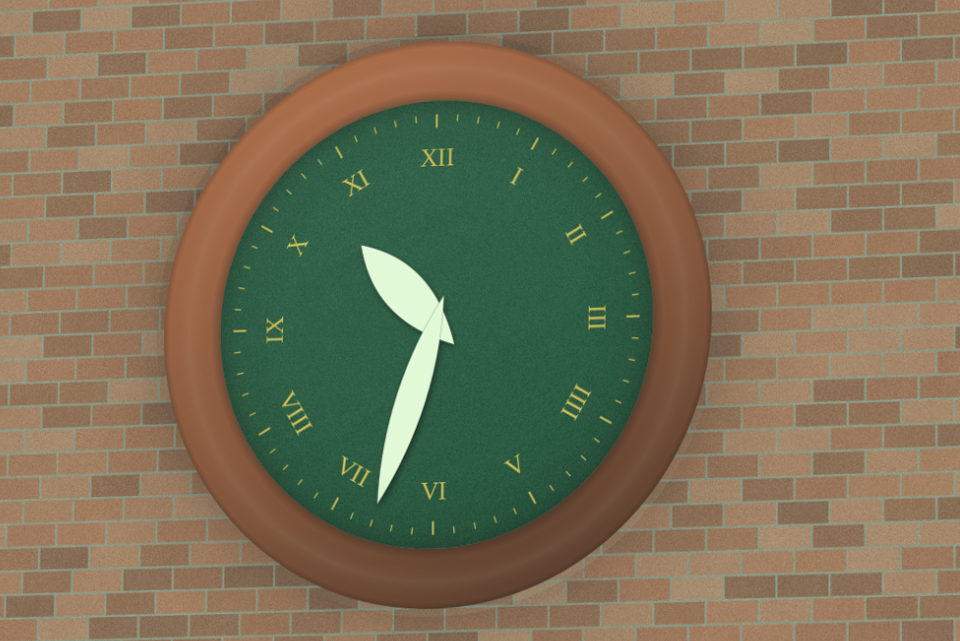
10:33
